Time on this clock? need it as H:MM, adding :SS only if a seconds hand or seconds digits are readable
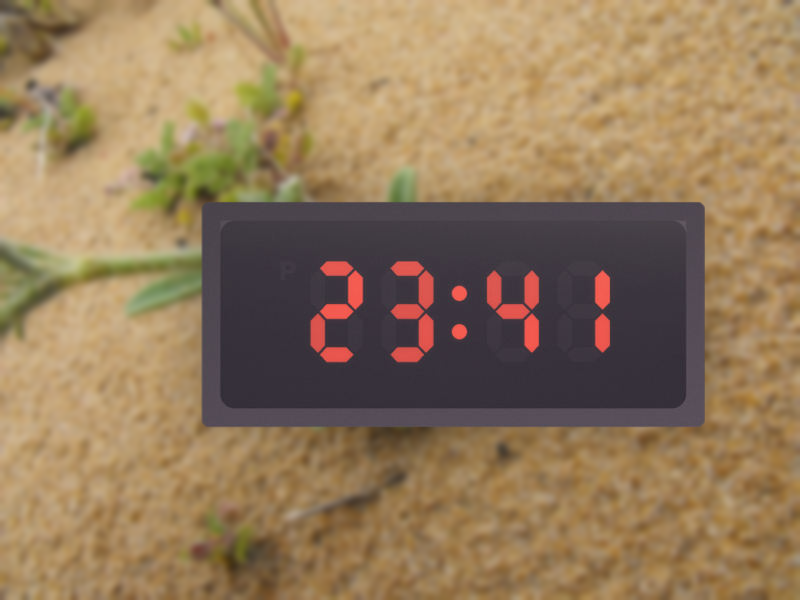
23:41
